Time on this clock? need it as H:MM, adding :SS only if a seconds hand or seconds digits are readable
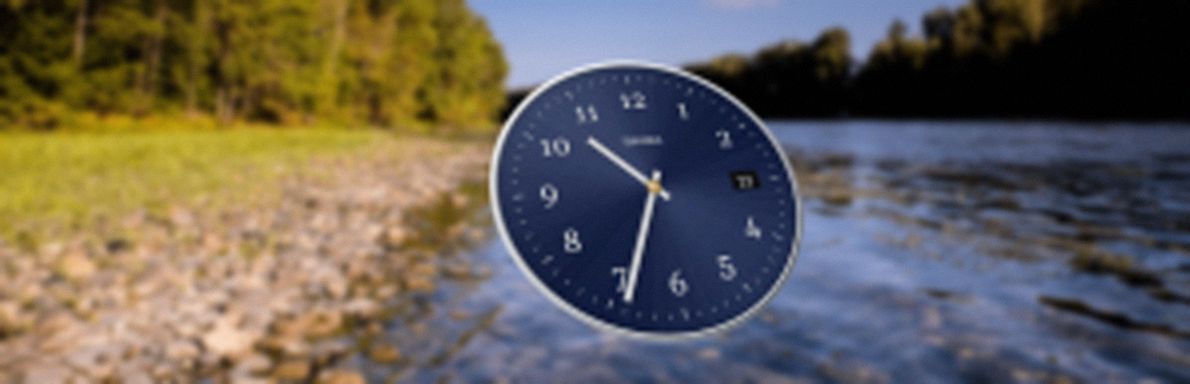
10:34
